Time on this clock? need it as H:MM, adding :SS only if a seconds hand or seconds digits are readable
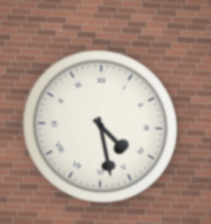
4:28
